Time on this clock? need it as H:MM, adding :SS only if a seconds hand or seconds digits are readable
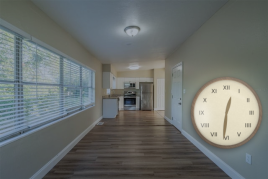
12:31
